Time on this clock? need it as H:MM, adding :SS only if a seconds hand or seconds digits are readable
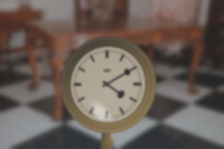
4:10
